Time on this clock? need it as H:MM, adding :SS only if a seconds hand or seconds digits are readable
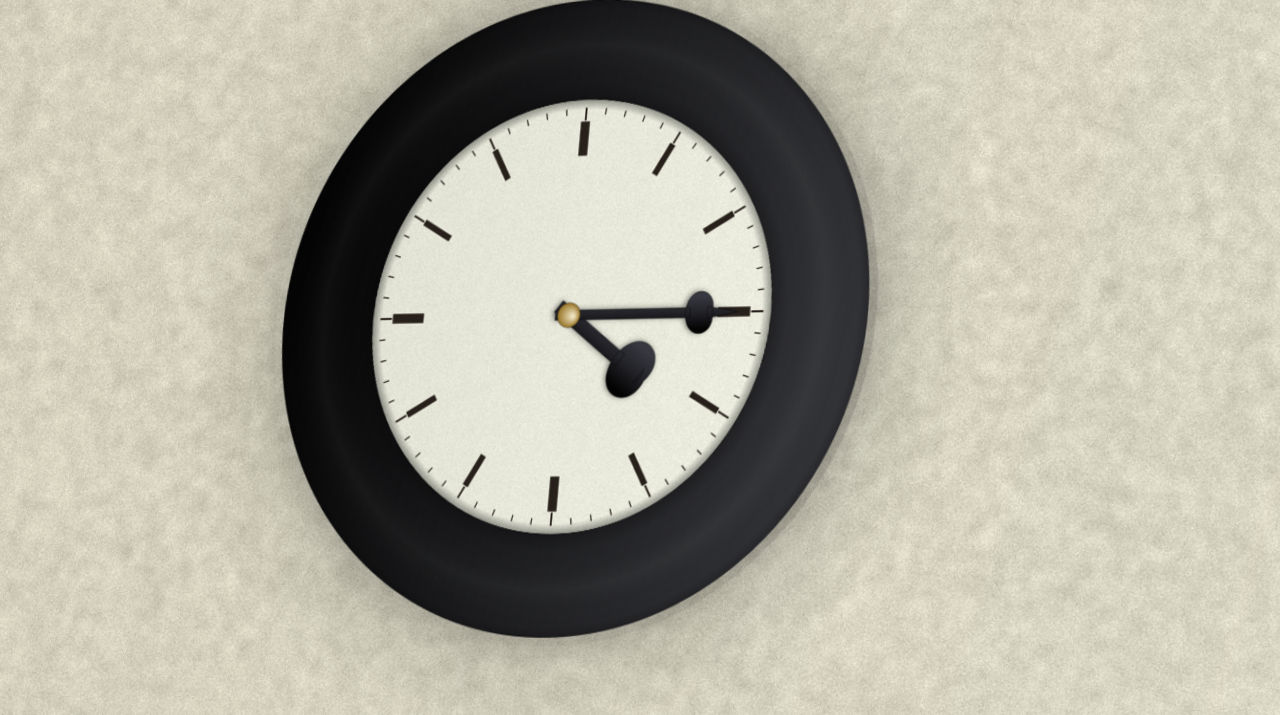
4:15
